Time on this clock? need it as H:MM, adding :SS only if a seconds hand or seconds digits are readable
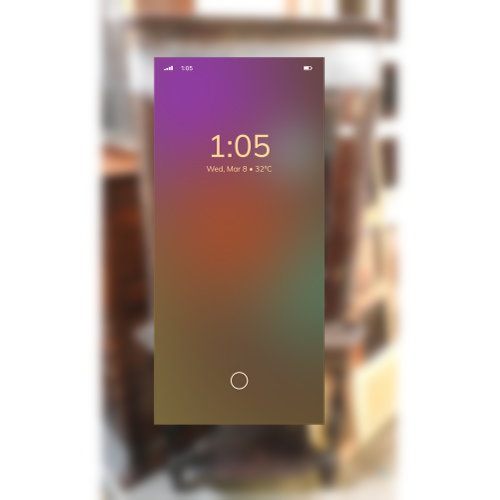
1:05
